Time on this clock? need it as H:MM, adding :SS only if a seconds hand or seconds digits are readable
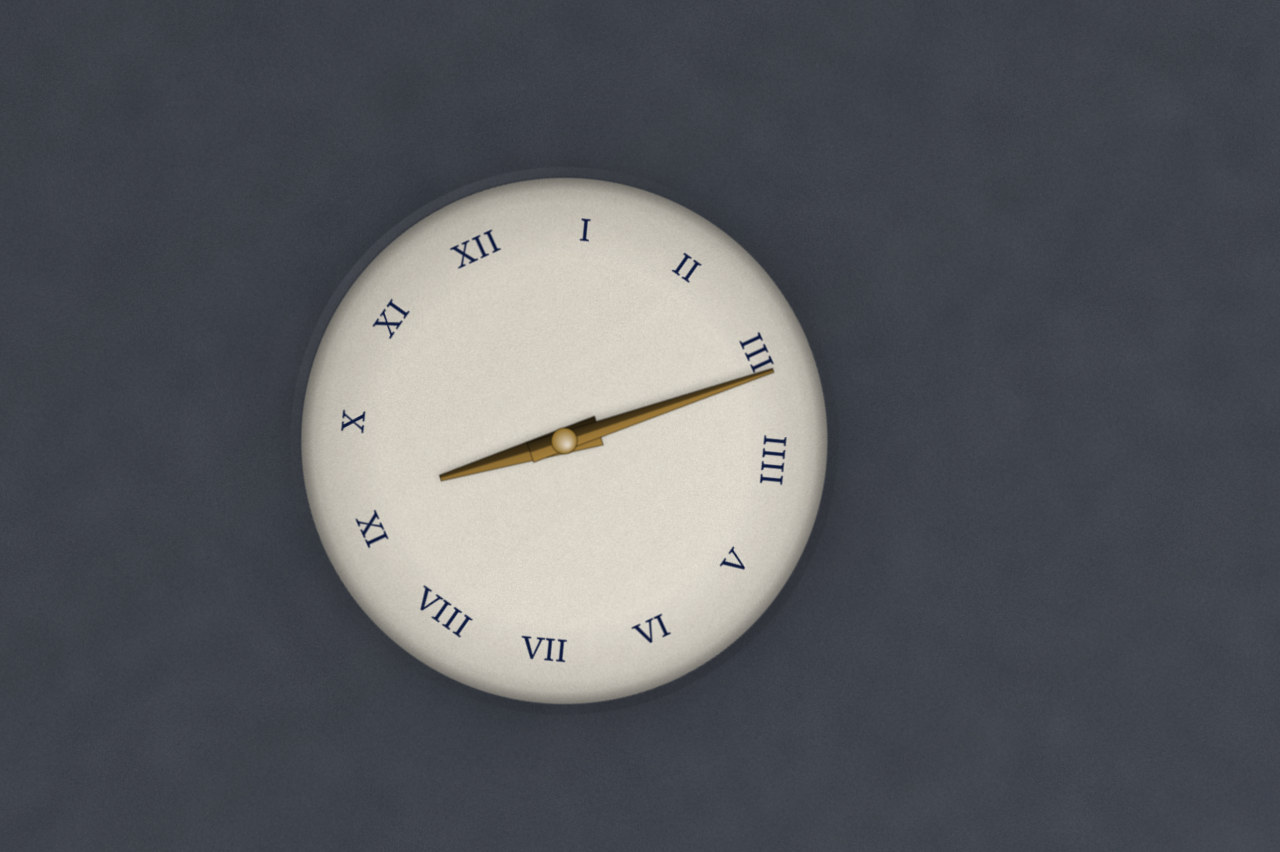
9:16
